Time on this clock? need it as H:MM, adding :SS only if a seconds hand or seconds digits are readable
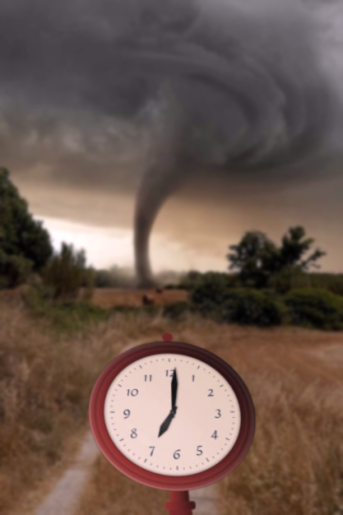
7:01
